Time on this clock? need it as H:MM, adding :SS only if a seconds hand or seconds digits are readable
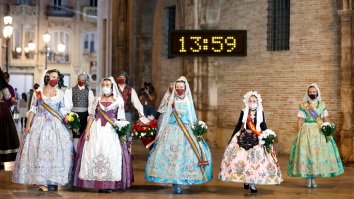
13:59
